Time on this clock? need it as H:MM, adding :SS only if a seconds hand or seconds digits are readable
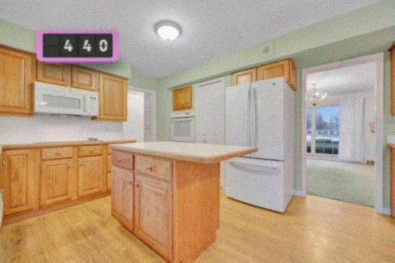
4:40
